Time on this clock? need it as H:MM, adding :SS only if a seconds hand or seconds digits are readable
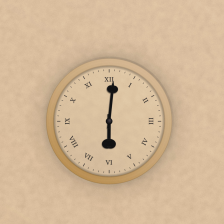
6:01
